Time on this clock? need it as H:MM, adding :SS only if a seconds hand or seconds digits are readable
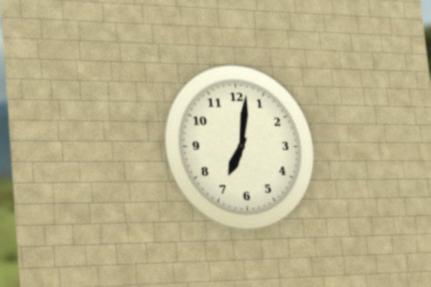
7:02
